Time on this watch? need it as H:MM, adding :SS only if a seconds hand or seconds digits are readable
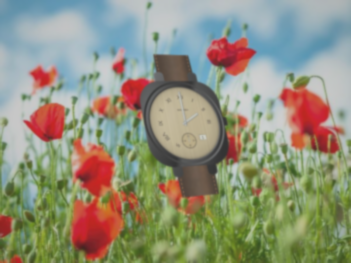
2:00
